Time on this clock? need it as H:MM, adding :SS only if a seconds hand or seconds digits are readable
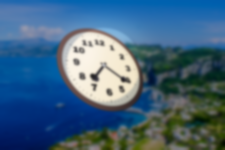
7:21
